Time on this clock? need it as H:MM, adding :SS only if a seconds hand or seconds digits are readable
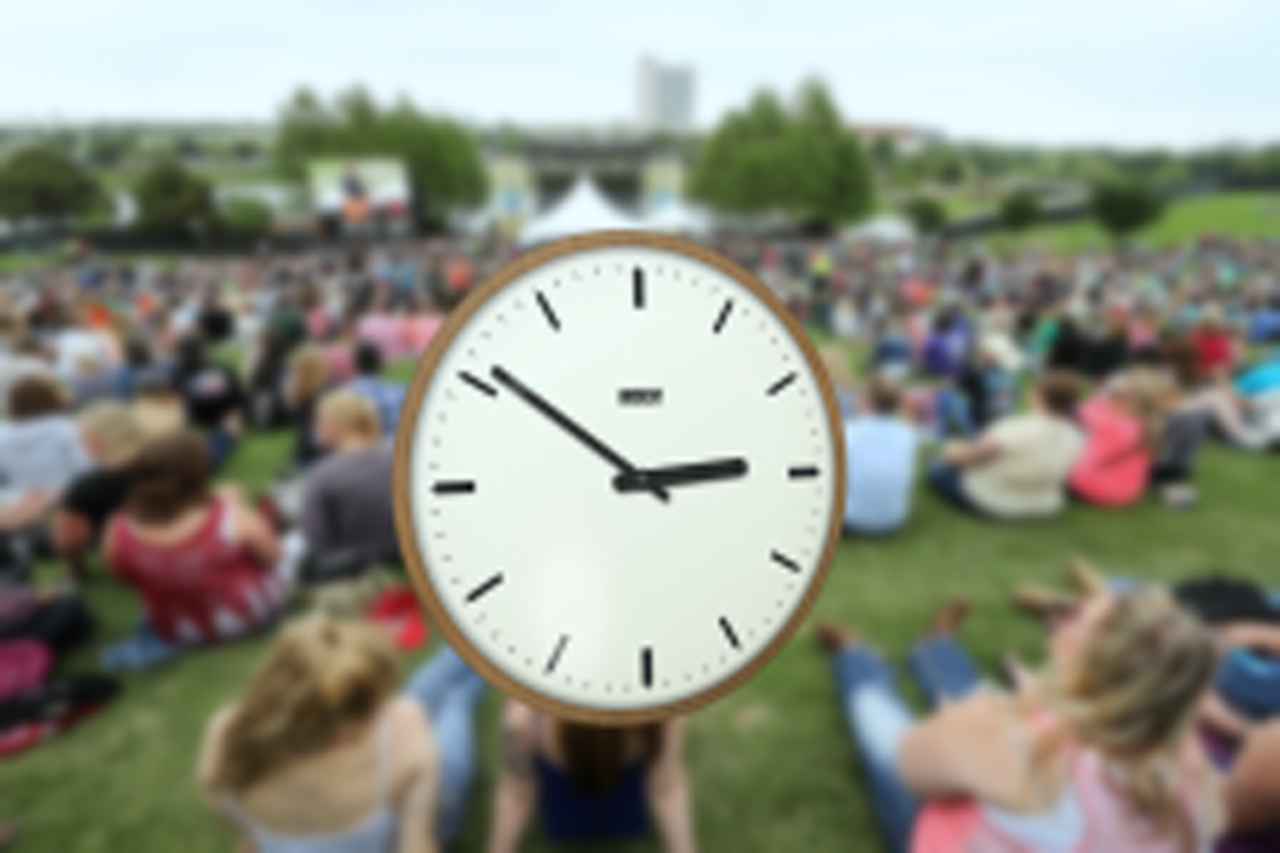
2:51
